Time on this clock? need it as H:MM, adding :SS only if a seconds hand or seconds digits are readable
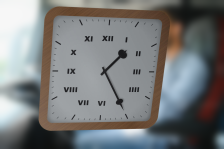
1:25
